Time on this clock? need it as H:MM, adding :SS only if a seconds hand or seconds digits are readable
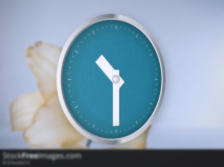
10:30
